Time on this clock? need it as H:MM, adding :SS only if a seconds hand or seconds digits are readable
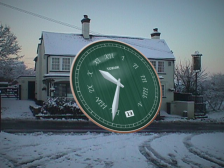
10:35
